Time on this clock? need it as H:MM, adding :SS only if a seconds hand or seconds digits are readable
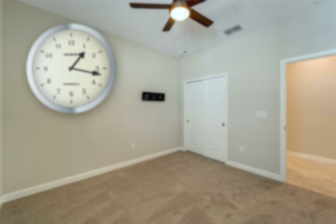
1:17
